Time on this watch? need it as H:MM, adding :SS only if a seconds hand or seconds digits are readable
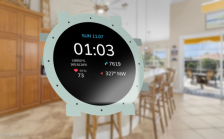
1:03
